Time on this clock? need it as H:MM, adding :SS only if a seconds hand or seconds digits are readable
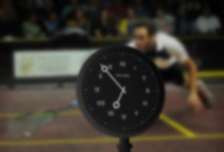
6:53
